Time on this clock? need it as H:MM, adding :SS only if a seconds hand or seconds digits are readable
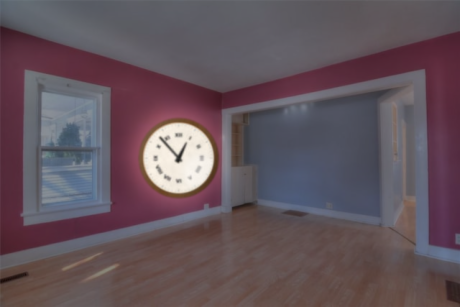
12:53
